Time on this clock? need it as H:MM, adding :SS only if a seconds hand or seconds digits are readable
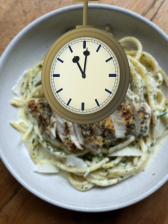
11:01
